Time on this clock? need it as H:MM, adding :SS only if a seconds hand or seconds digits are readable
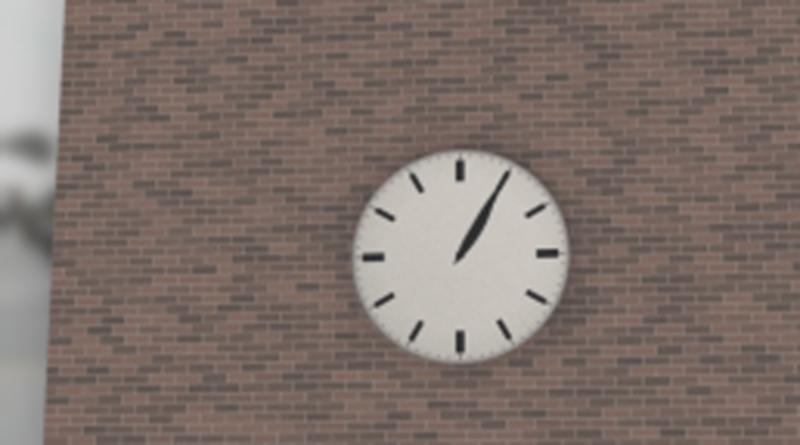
1:05
